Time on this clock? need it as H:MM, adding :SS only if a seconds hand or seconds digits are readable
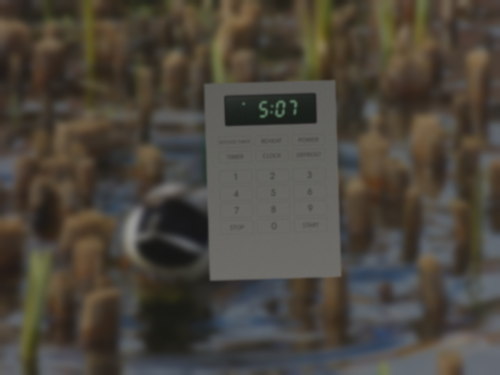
5:07
